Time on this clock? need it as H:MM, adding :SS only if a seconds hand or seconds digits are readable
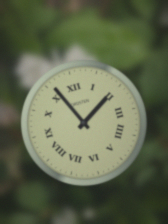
1:56
